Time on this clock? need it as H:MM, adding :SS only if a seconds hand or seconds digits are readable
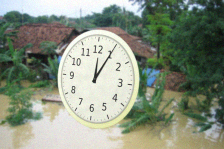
12:05
